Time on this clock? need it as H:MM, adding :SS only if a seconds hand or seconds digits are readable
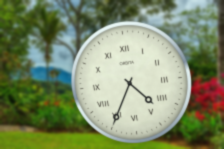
4:35
